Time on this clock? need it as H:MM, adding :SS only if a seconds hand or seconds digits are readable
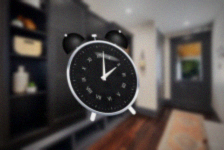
2:02
